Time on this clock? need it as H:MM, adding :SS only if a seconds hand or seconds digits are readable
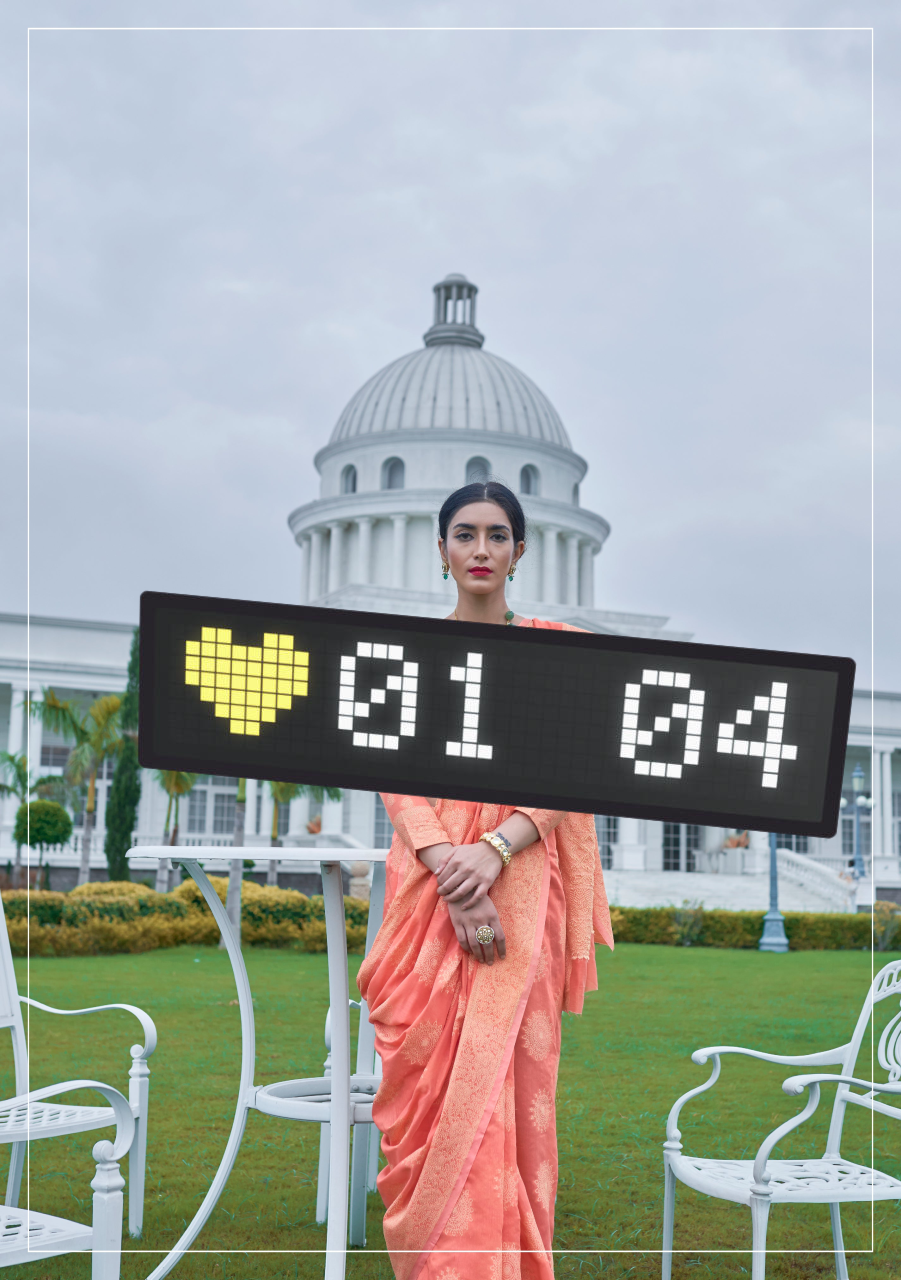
1:04
